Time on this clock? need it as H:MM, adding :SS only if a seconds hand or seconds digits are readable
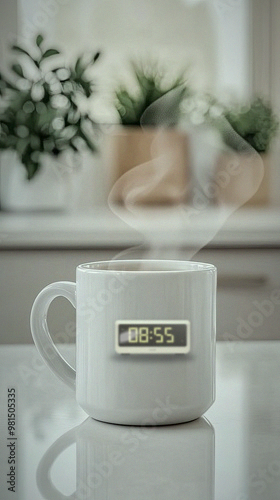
8:55
